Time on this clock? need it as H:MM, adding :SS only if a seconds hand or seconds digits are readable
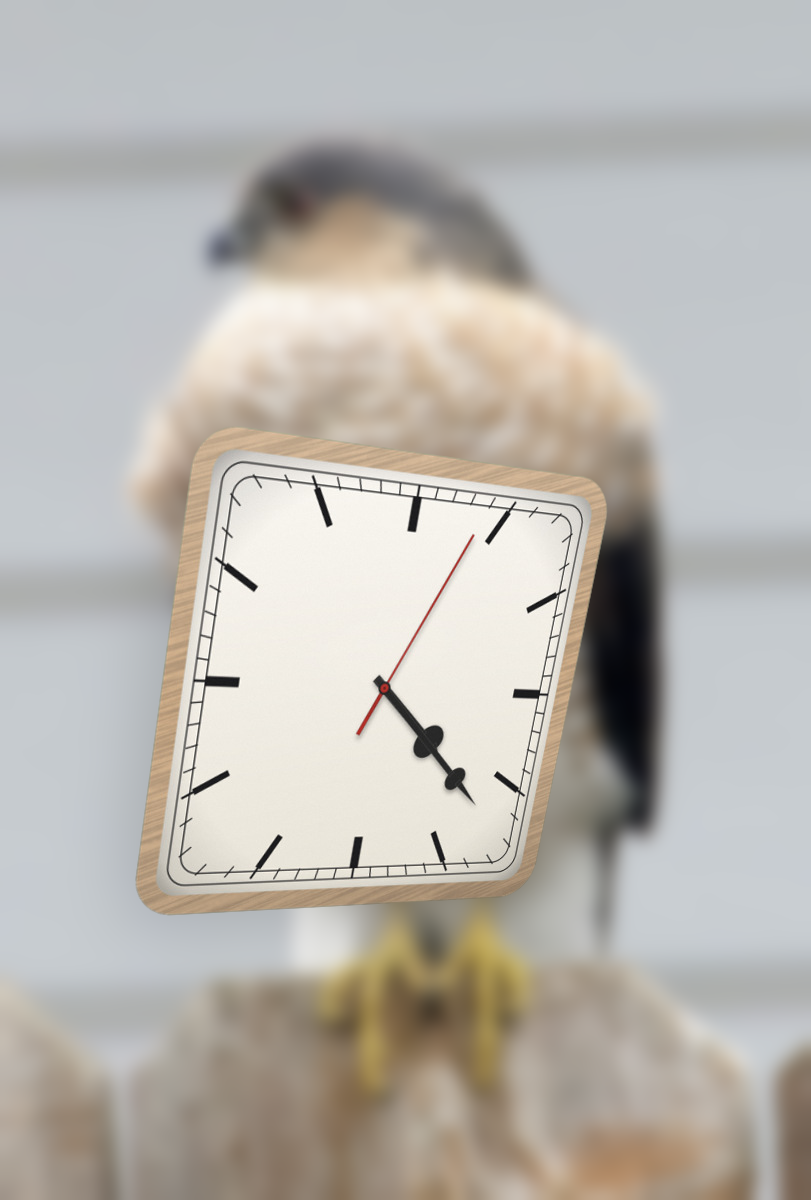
4:22:04
